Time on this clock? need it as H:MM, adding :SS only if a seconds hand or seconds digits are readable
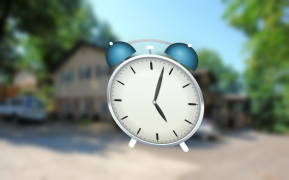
5:03
